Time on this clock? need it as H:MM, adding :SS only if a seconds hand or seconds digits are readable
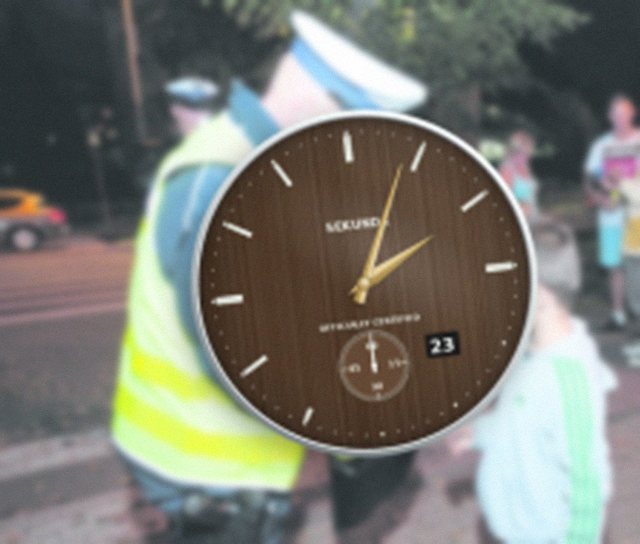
2:04
